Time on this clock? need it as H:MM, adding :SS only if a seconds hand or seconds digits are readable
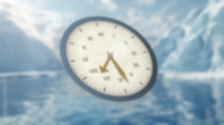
7:28
